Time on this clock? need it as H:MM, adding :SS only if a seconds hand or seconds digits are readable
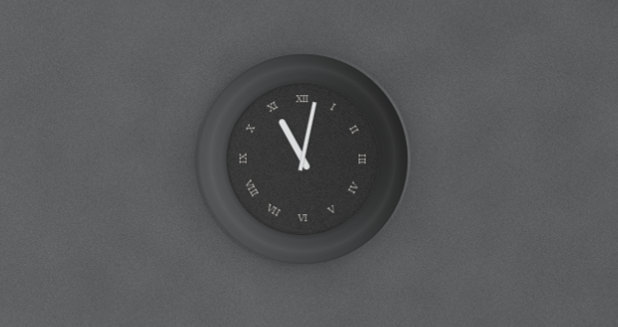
11:02
